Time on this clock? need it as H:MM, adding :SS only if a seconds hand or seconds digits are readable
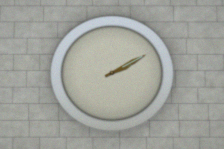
2:10
